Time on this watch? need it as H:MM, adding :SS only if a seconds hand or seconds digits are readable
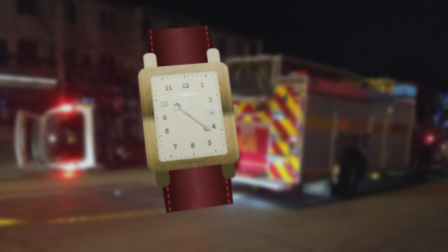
10:22
